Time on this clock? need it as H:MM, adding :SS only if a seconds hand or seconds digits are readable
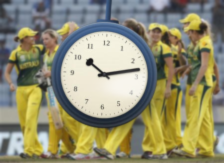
10:13
